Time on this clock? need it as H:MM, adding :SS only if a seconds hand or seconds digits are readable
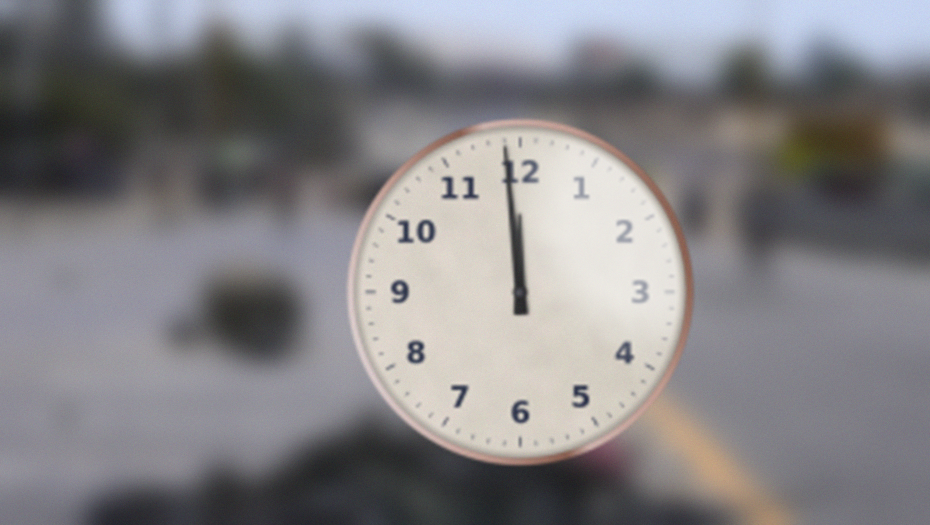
11:59
